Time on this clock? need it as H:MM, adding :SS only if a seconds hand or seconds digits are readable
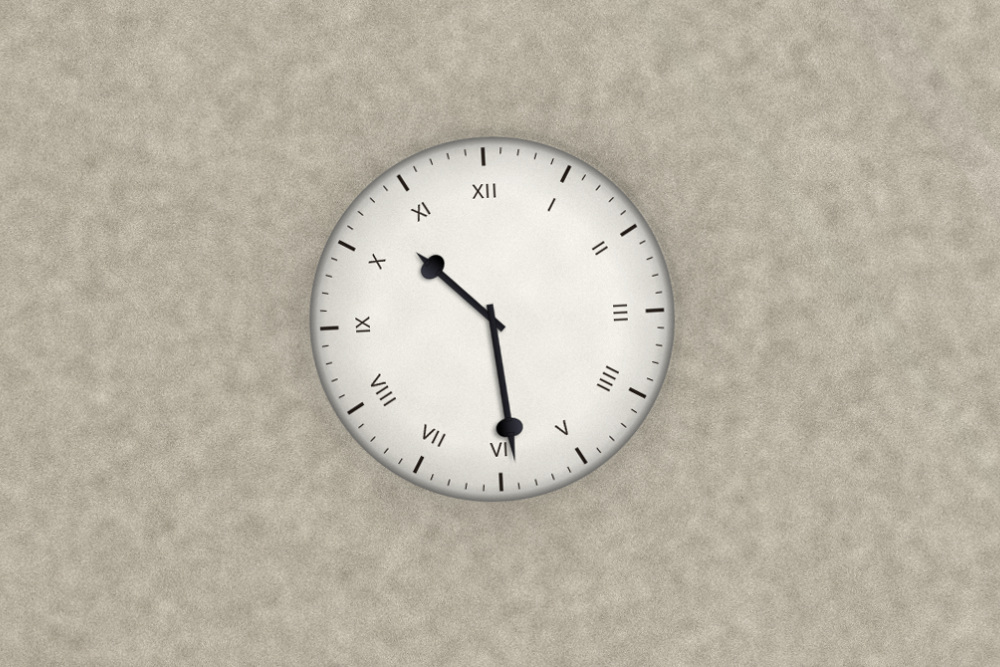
10:29
